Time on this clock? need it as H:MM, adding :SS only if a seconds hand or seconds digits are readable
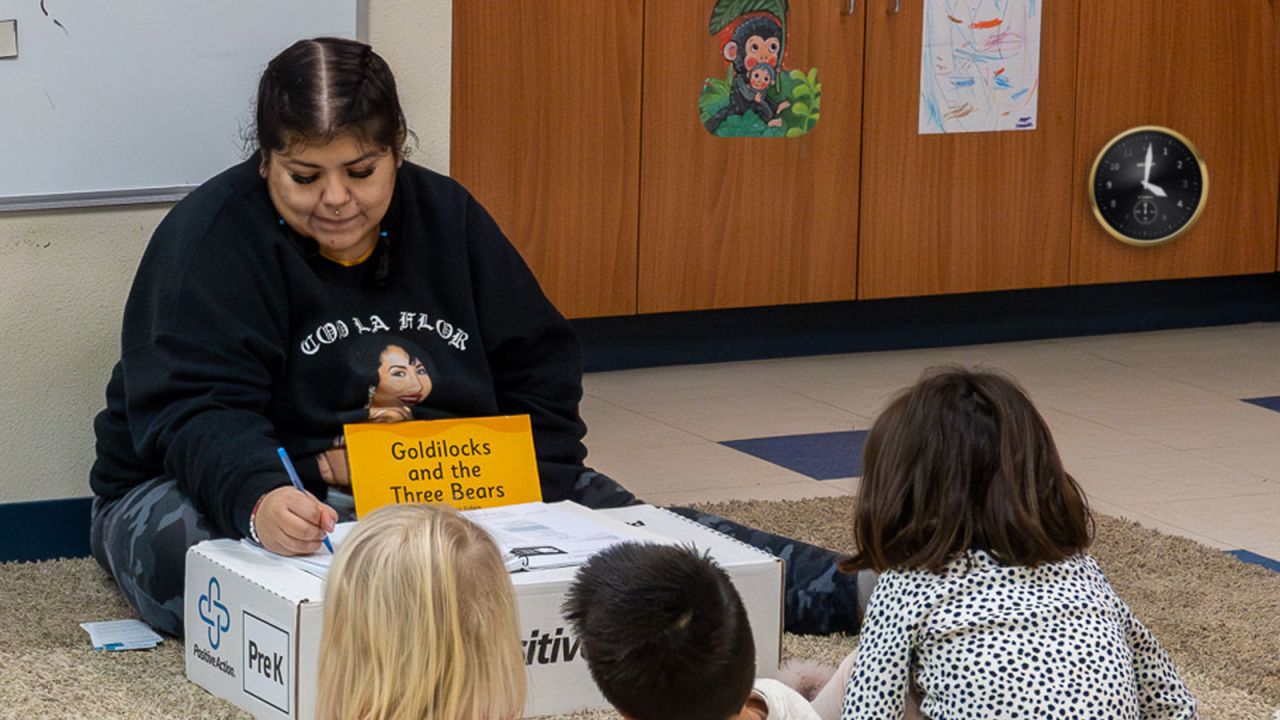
4:01
